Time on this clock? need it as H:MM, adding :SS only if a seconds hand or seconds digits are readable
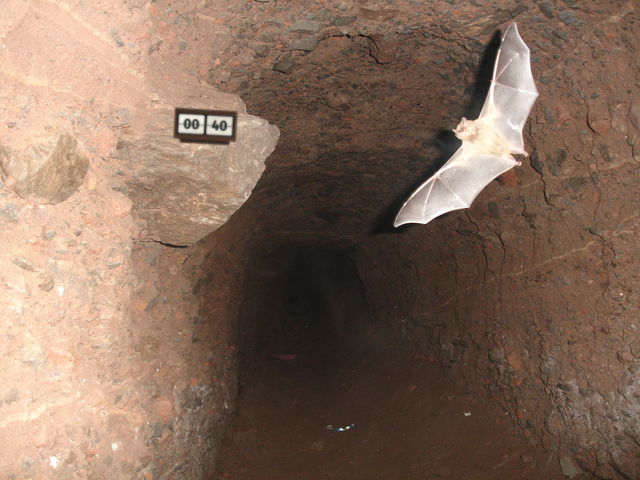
0:40
